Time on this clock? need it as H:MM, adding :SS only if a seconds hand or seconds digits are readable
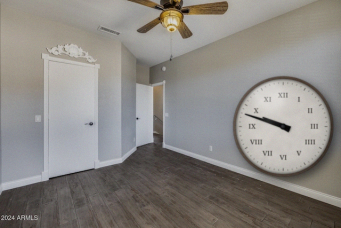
9:48
